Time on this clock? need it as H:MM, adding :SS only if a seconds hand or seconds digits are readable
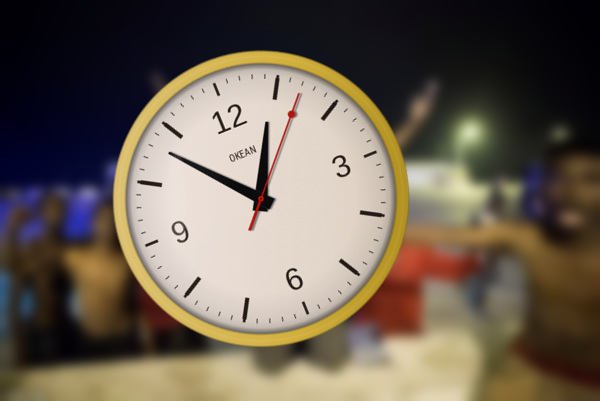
12:53:07
